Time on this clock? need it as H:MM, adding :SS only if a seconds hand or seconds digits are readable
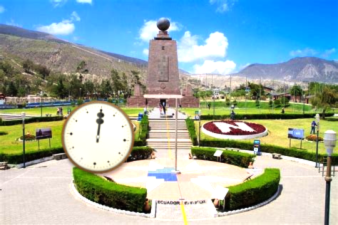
12:00
